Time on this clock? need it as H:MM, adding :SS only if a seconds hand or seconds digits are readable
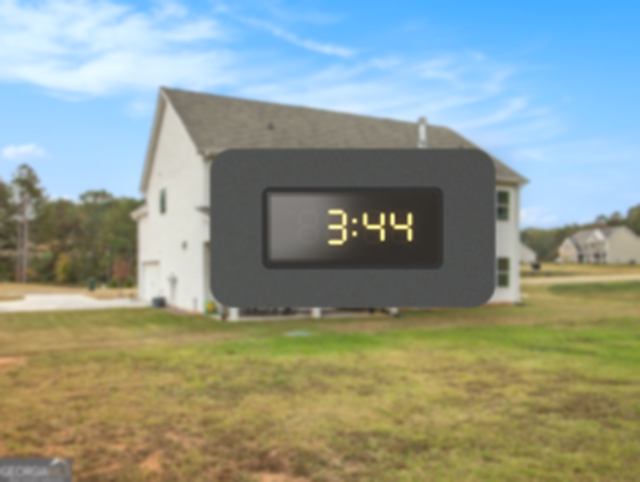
3:44
